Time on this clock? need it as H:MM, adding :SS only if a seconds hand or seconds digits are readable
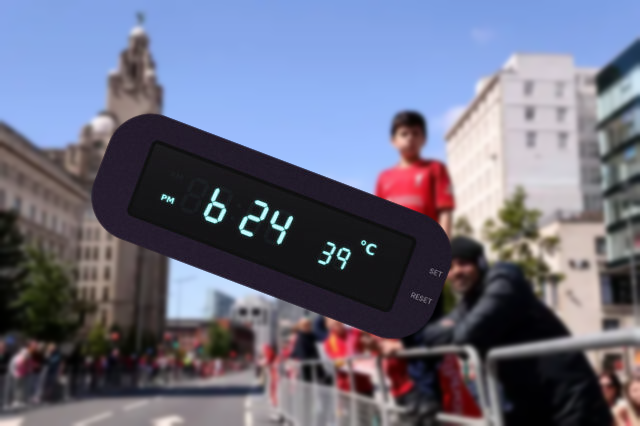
6:24
